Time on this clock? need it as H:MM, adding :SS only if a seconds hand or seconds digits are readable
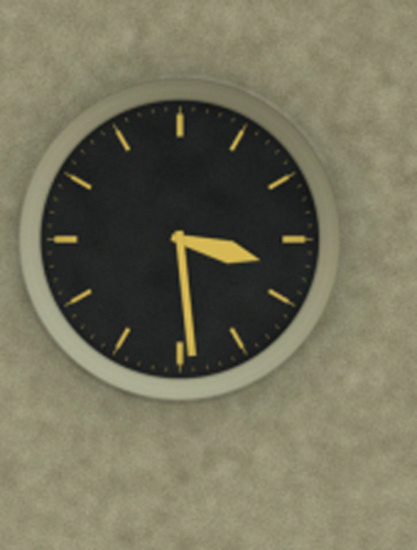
3:29
